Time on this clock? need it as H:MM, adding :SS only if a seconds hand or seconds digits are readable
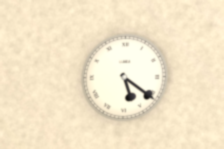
5:21
